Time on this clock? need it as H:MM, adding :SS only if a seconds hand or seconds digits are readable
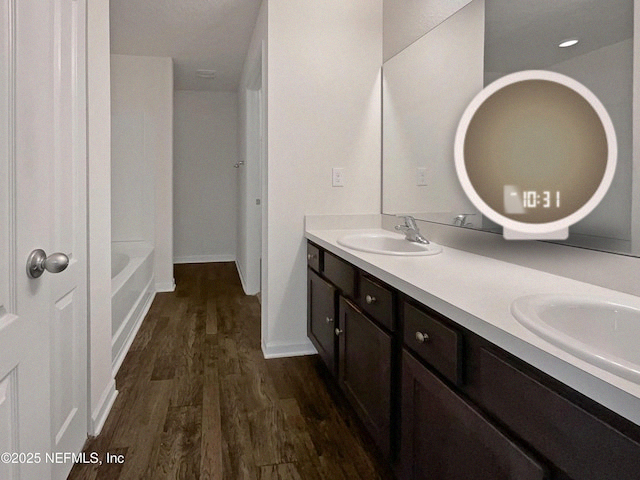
10:31
